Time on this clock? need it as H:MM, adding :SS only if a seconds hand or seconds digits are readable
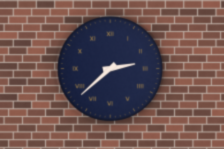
2:38
